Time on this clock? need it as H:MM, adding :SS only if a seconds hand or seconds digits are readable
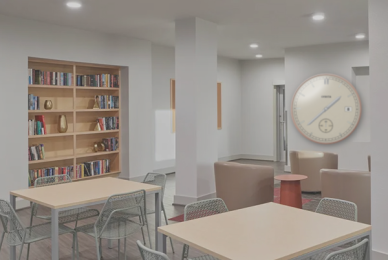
1:38
